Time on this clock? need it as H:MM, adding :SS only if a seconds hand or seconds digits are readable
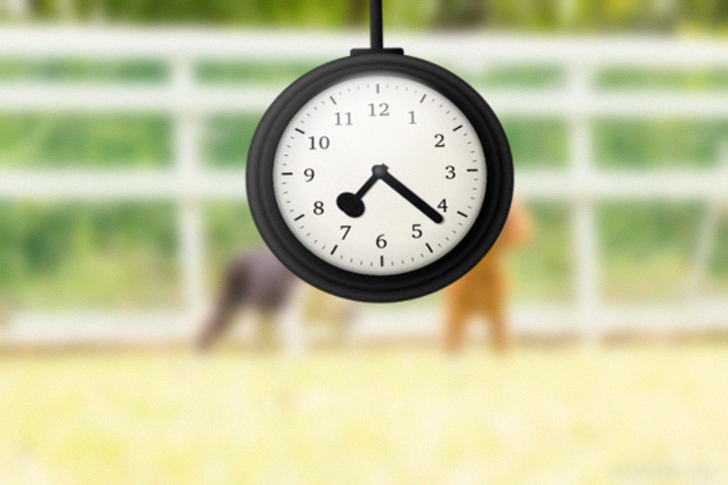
7:22
